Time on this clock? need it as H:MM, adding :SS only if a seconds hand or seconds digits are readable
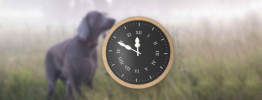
11:49
